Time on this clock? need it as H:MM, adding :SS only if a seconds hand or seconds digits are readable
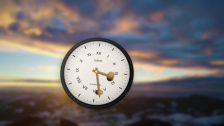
3:28
